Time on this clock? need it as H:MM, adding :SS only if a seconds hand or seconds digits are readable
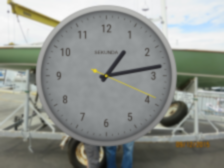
1:13:19
